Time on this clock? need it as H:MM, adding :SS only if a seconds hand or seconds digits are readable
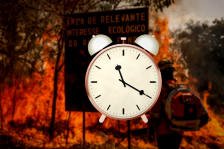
11:20
